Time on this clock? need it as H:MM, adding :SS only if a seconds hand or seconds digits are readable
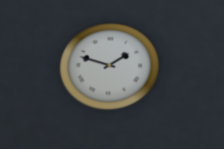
1:48
